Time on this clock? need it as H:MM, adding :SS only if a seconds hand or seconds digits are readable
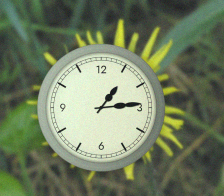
1:14
